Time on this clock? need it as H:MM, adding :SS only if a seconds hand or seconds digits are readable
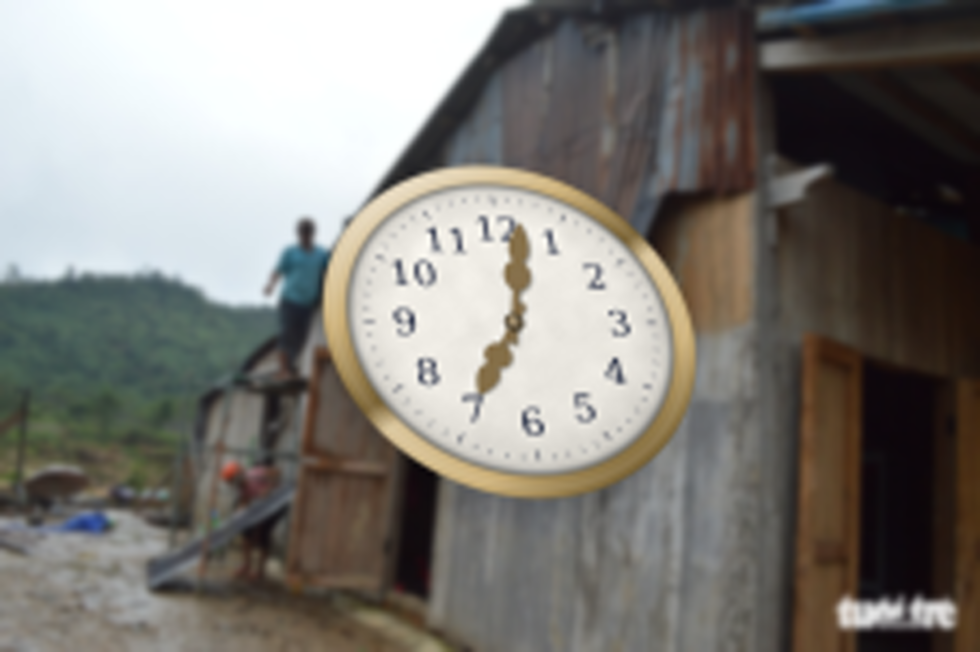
7:02
